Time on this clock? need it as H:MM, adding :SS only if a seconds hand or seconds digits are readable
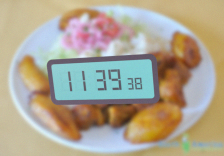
11:39:38
